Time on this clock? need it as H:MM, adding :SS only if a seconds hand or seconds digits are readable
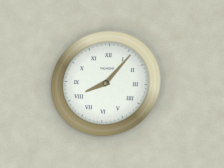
8:06
